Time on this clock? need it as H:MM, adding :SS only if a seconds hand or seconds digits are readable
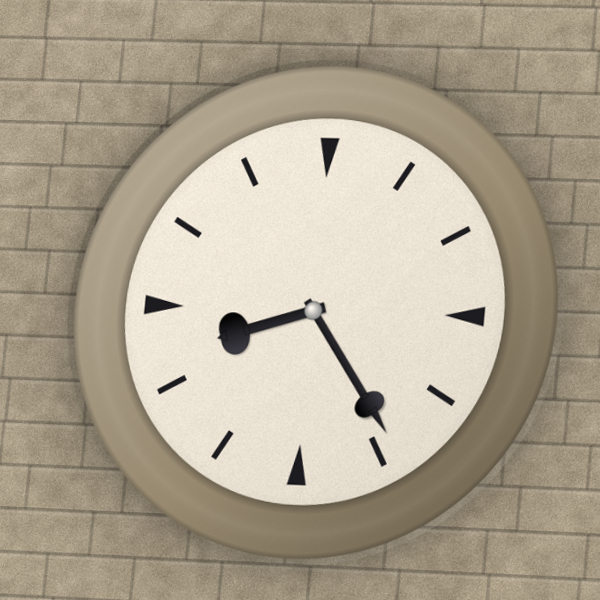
8:24
